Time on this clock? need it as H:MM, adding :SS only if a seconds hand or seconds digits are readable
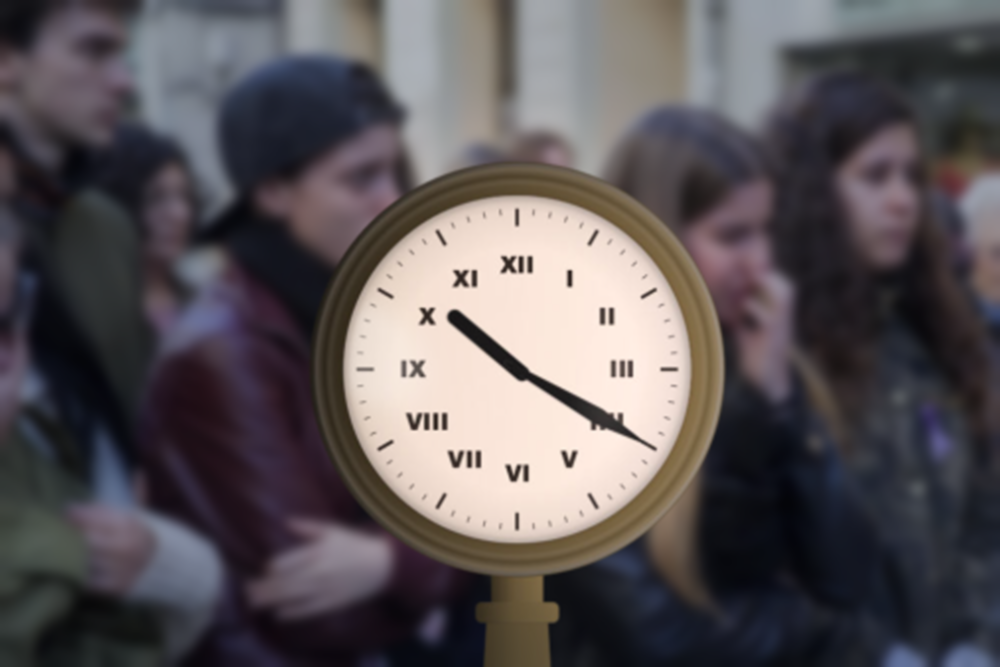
10:20
